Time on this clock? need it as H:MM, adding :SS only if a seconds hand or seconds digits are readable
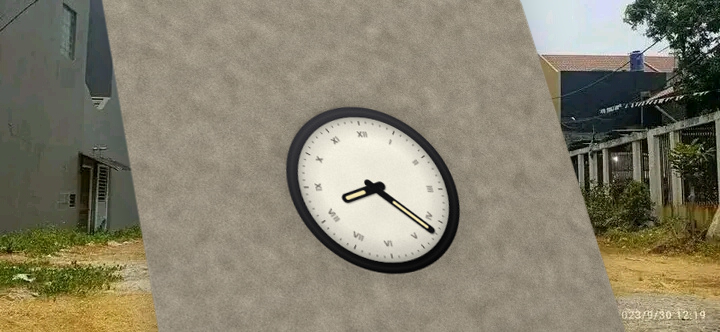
8:22
